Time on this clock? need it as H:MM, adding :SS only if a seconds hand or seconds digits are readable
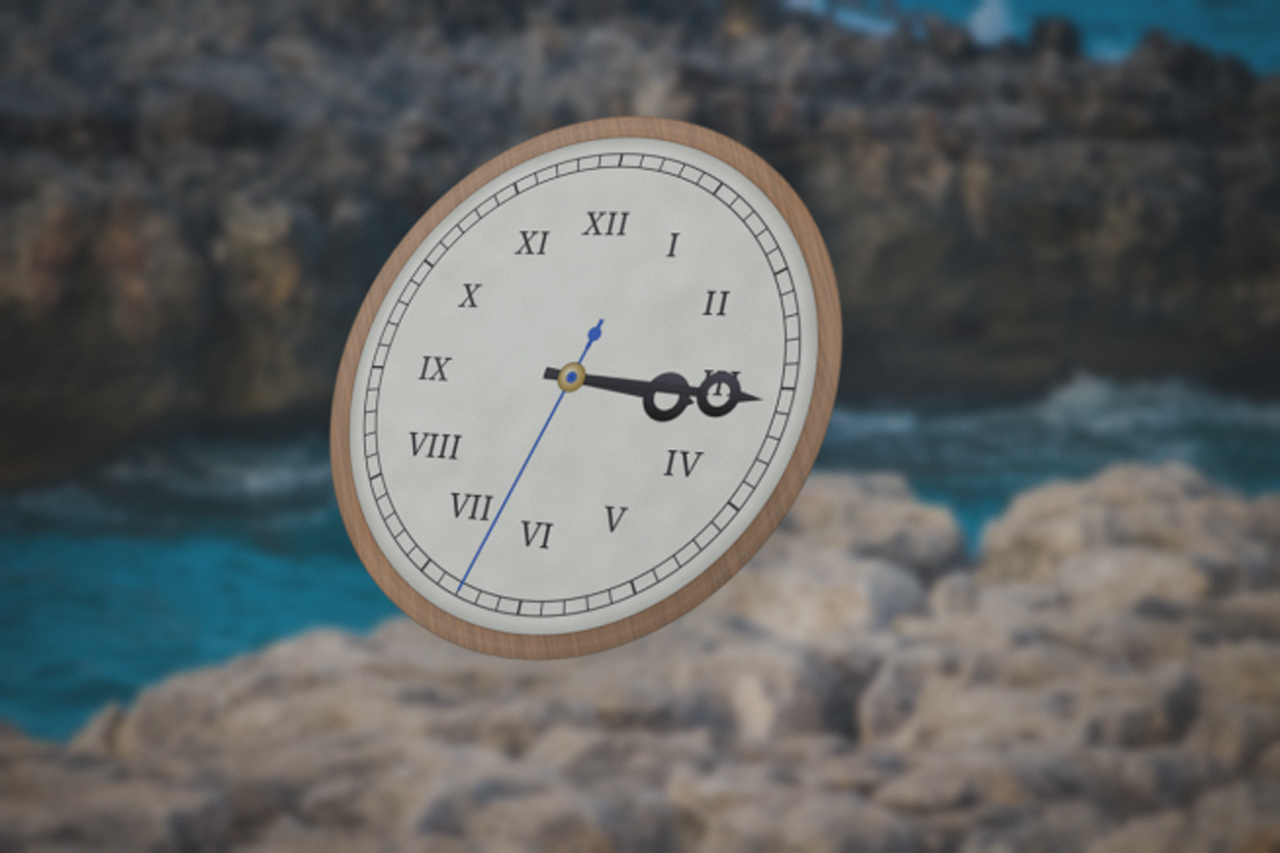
3:15:33
